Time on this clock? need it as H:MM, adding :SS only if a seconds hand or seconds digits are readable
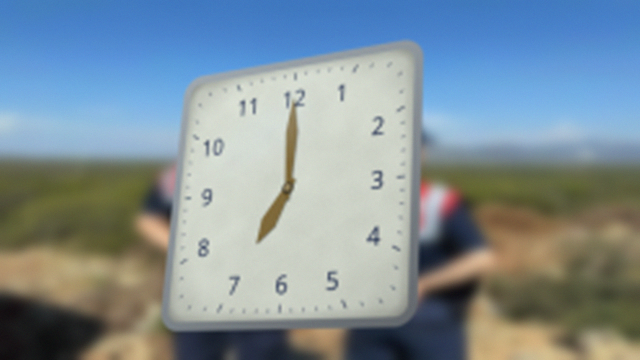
7:00
